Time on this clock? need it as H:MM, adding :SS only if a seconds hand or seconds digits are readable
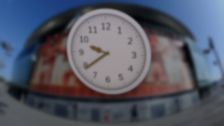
9:39
